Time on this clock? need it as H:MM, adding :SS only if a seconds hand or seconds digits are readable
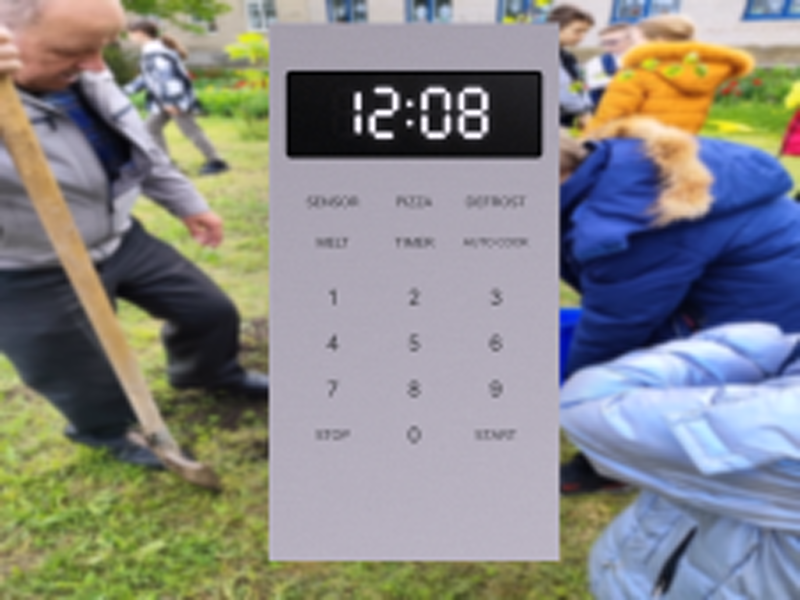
12:08
